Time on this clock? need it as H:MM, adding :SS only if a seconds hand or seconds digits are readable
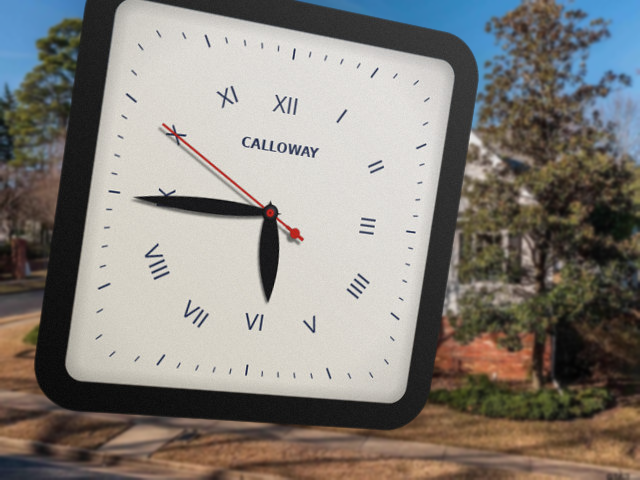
5:44:50
